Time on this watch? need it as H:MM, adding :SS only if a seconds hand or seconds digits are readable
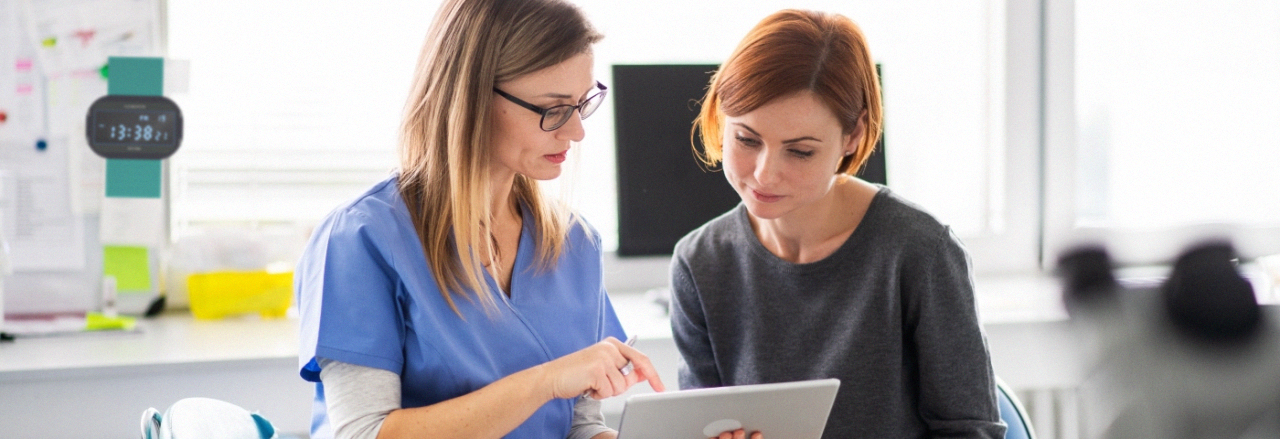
13:38
